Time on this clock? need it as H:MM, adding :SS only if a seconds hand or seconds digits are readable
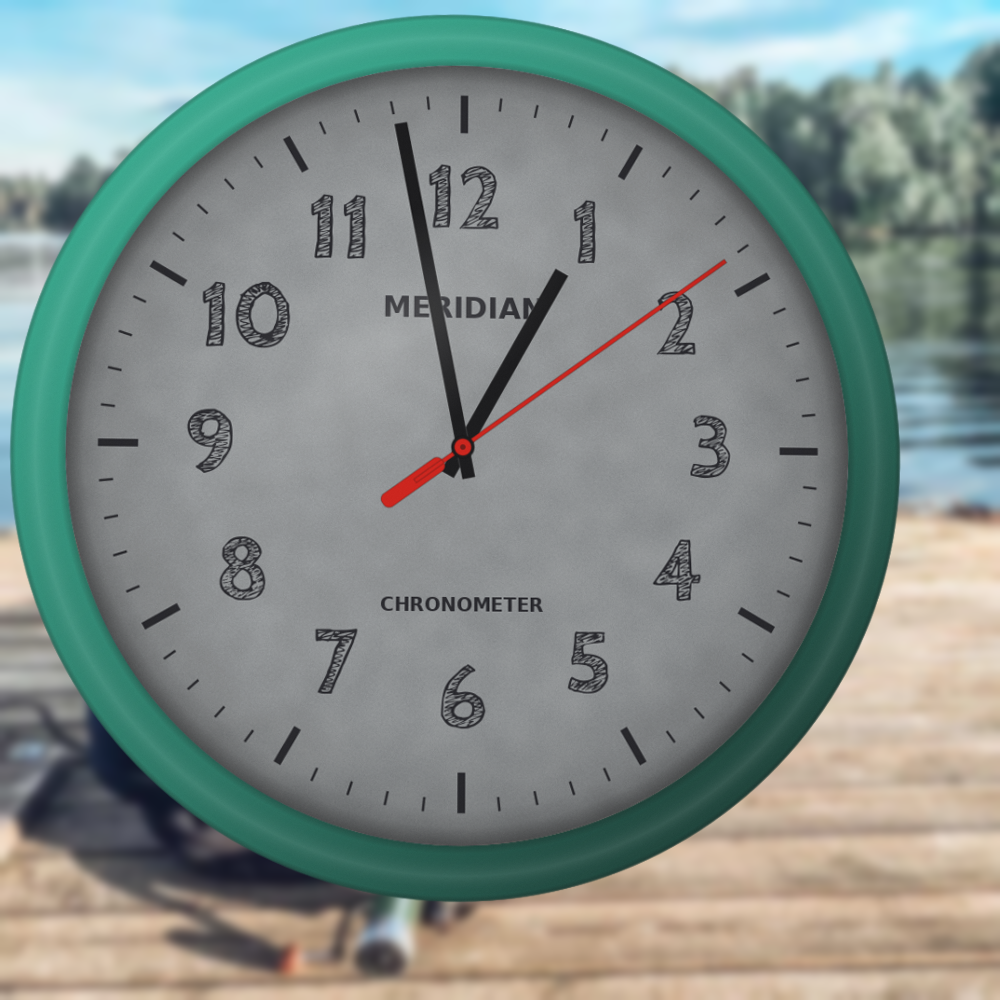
12:58:09
